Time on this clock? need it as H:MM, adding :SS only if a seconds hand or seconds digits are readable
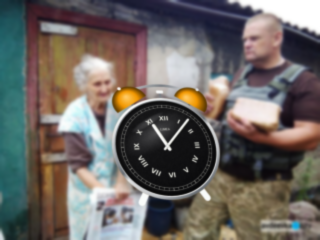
11:07
